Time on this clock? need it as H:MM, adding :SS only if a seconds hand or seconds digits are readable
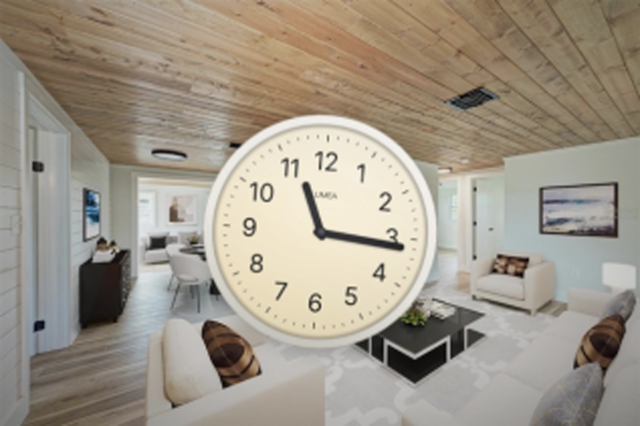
11:16
